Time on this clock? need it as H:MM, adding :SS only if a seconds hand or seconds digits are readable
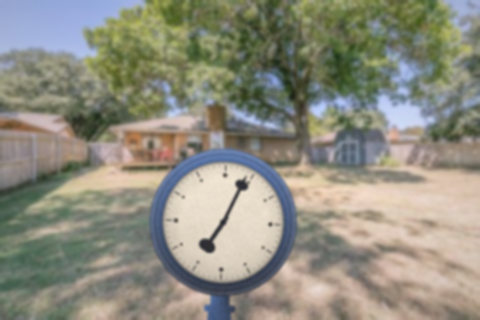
7:04
